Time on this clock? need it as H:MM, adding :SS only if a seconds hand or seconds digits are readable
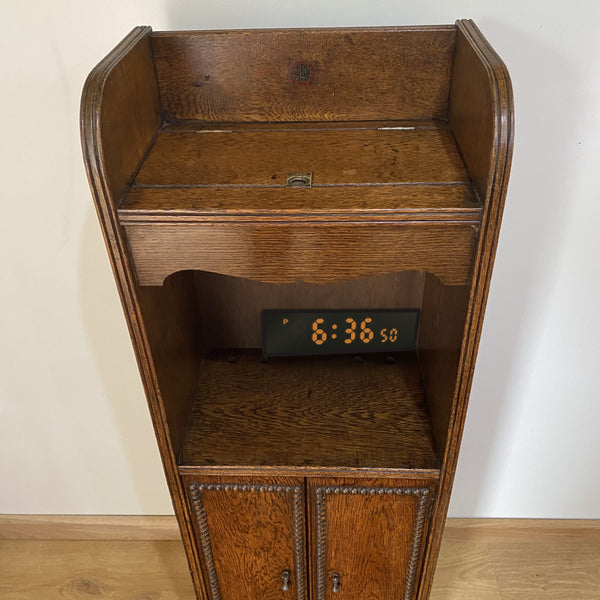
6:36:50
